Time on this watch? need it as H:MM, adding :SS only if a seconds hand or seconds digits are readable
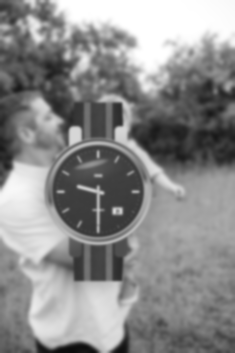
9:30
